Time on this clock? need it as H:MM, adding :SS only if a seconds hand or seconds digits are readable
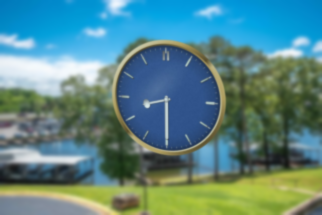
8:30
